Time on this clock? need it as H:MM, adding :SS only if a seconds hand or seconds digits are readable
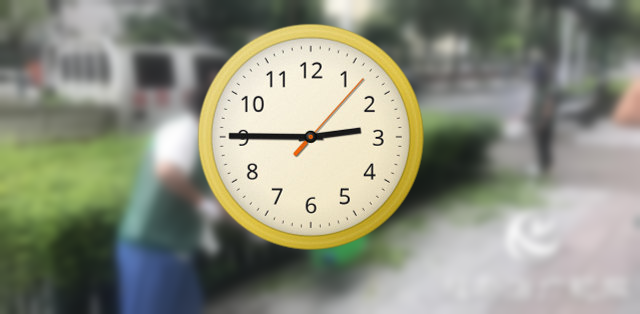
2:45:07
